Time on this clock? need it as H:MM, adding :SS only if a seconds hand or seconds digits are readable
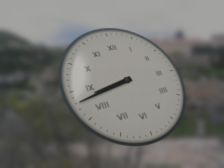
8:43
